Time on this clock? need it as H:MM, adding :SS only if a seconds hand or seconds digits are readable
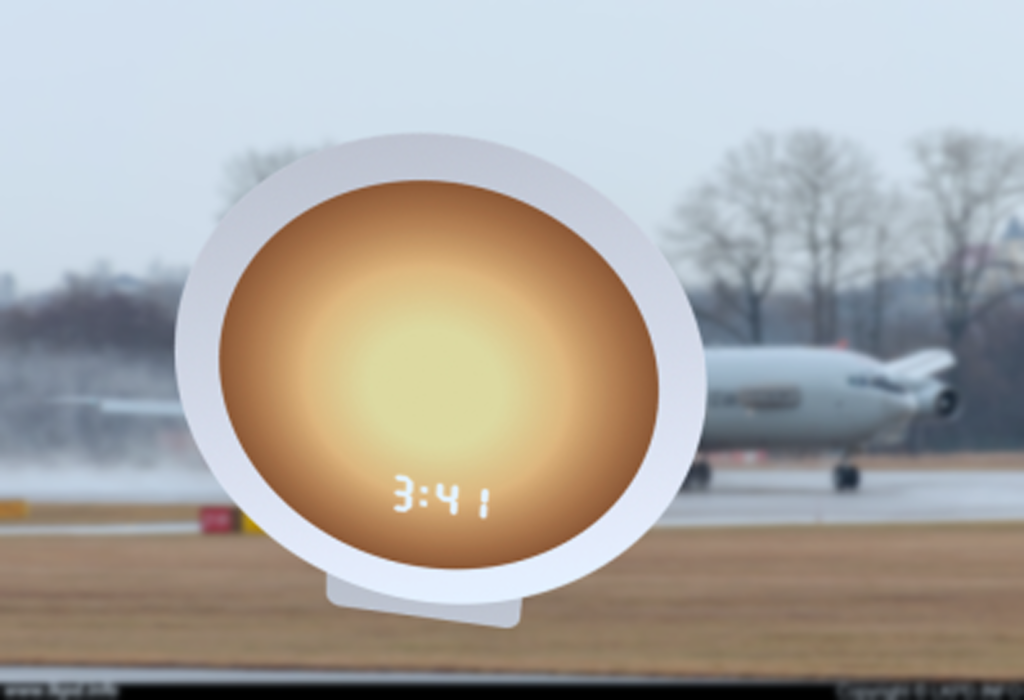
3:41
